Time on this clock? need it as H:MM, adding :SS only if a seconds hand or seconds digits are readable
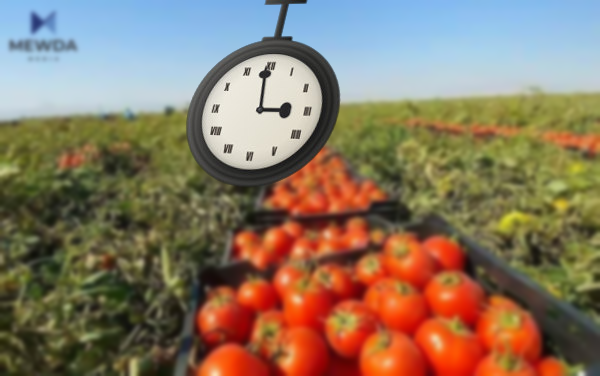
2:59
